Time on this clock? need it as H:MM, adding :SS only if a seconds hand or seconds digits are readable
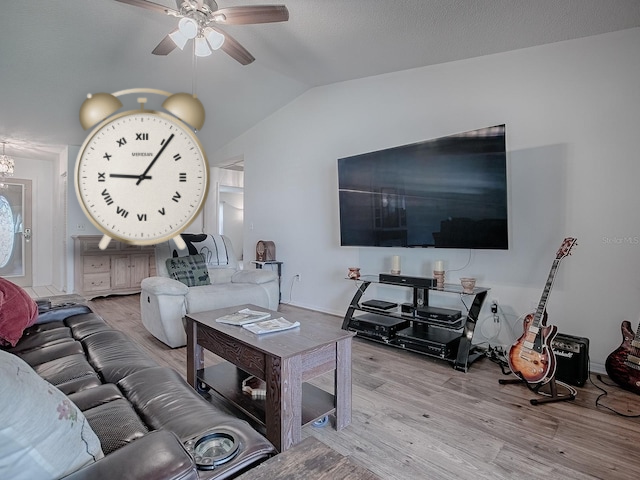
9:06
